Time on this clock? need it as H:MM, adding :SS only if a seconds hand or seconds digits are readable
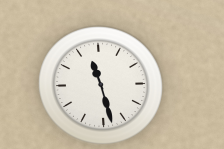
11:28
